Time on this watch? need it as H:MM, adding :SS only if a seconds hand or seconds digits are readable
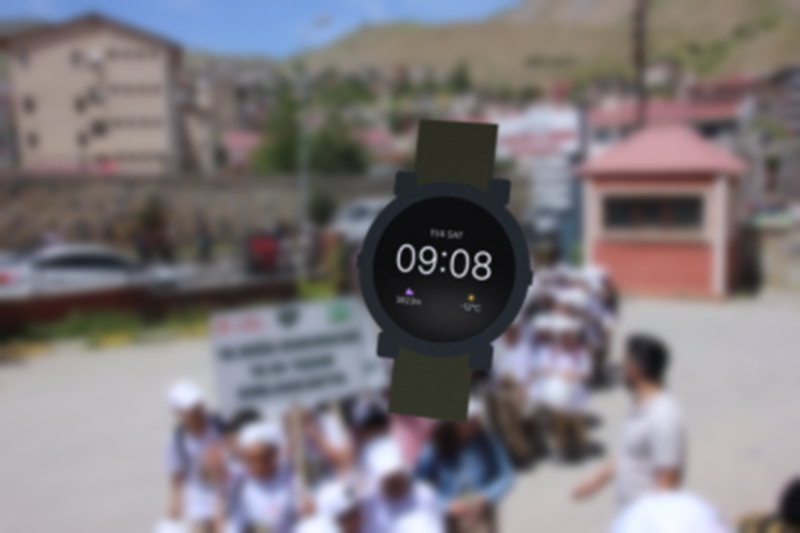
9:08
